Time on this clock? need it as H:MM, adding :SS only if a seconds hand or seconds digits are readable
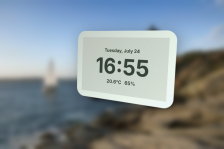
16:55
